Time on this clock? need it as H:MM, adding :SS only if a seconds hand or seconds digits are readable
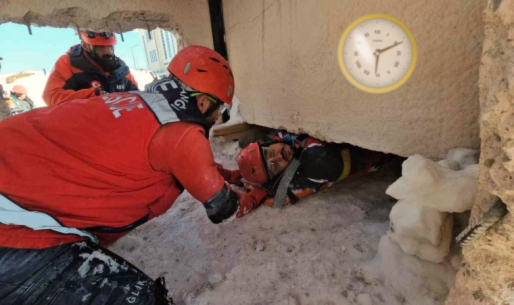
6:11
